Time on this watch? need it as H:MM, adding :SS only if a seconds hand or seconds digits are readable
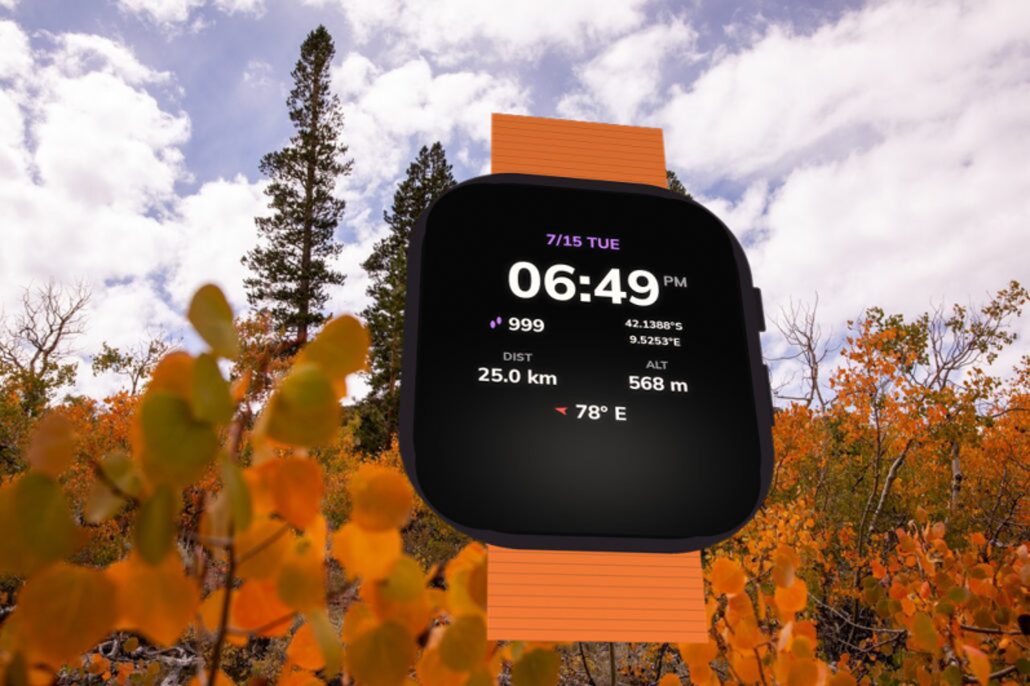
6:49
